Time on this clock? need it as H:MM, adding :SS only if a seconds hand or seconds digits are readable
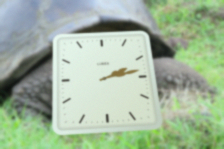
2:13
